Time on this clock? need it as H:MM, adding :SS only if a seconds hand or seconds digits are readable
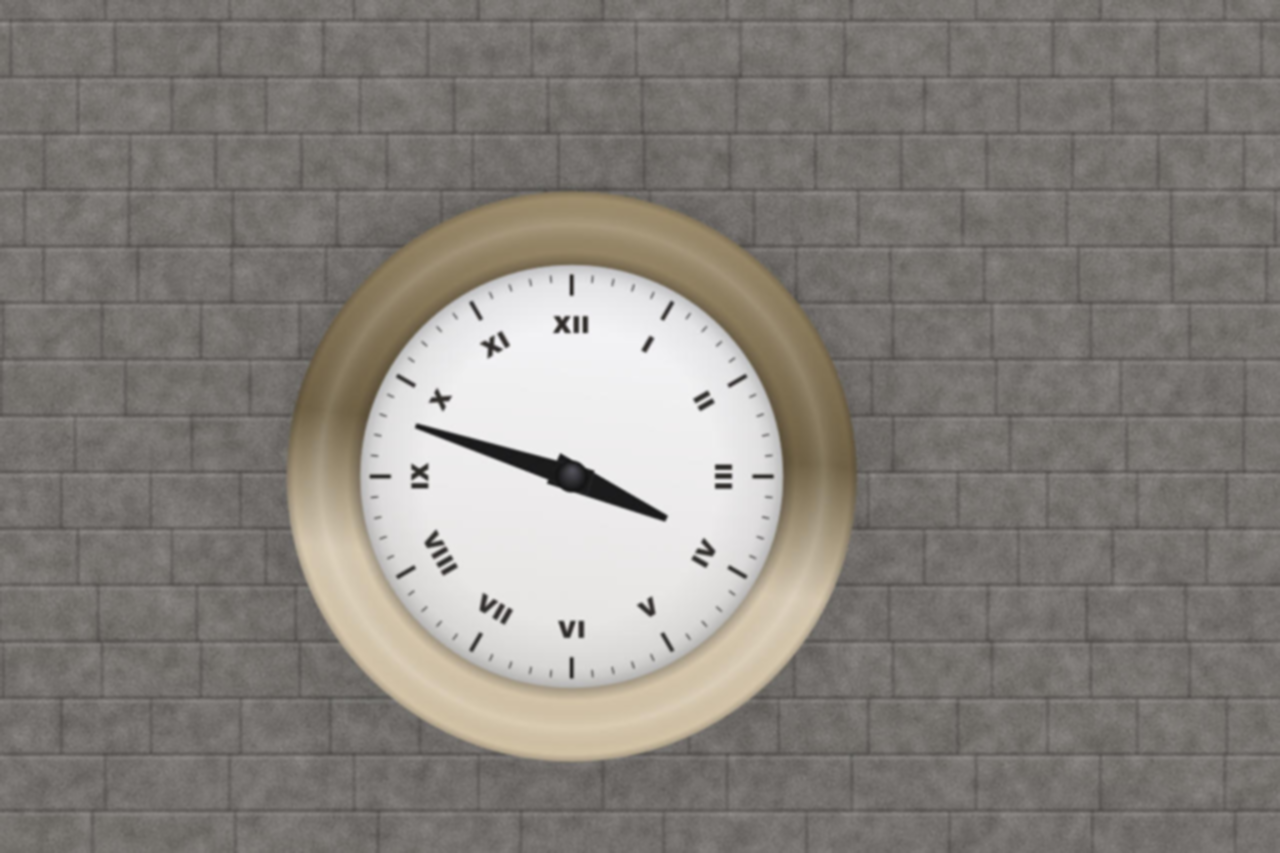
3:48
